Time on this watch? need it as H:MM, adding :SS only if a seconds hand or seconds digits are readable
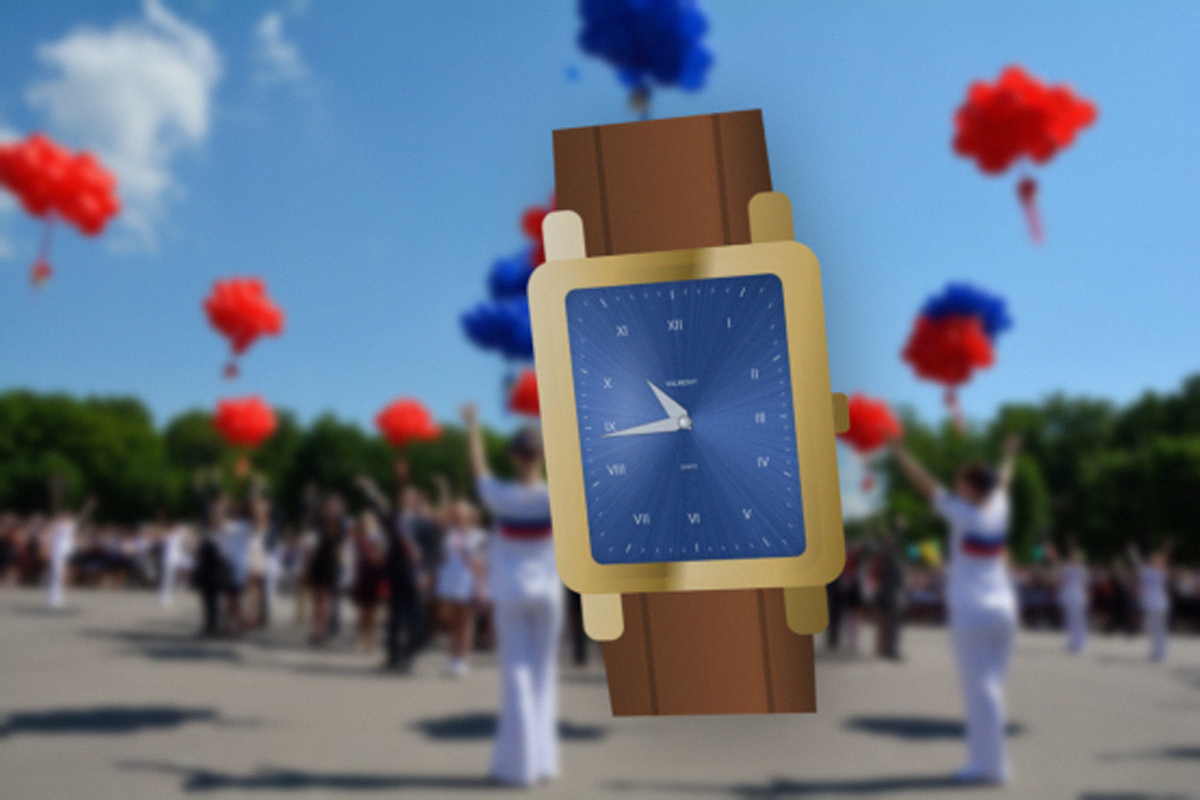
10:44
